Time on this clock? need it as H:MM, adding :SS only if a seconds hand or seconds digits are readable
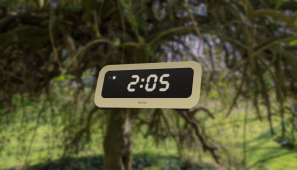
2:05
